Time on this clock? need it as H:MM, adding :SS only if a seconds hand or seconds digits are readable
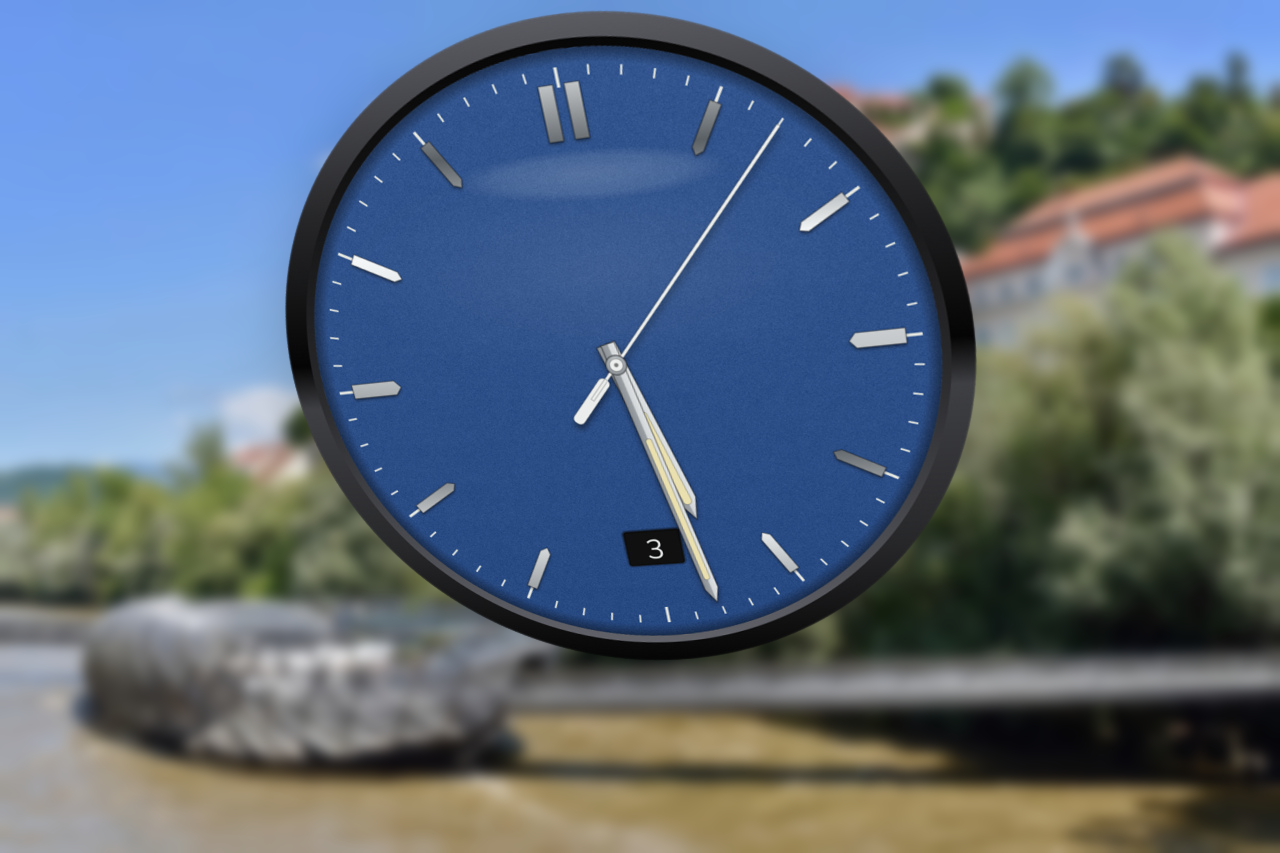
5:28:07
